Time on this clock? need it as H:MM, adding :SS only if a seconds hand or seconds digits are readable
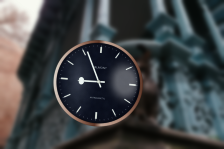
8:56
